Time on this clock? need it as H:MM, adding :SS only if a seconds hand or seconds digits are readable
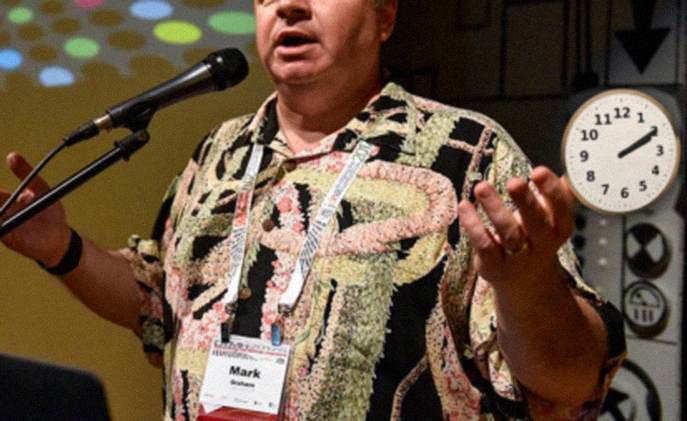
2:10
